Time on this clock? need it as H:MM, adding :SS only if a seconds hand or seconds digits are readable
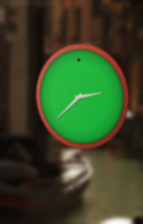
2:38
